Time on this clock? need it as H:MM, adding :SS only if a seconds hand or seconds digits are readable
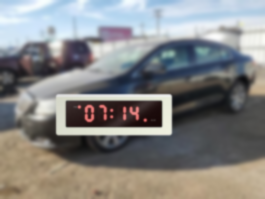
7:14
